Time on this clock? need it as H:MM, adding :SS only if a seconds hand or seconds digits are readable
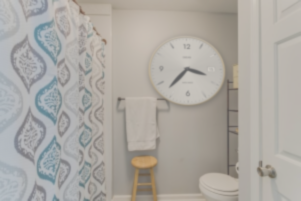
3:37
